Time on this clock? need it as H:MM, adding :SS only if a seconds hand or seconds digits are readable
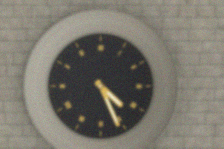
4:26
